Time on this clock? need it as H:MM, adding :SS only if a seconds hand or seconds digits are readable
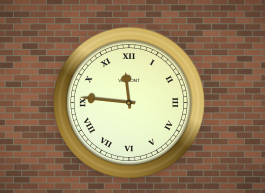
11:46
